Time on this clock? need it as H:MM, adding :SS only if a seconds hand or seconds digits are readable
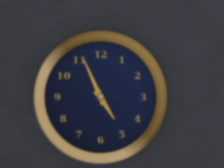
4:56
